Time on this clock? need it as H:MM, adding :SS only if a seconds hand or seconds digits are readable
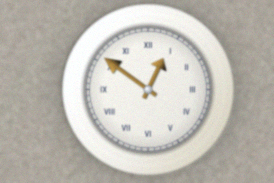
12:51
